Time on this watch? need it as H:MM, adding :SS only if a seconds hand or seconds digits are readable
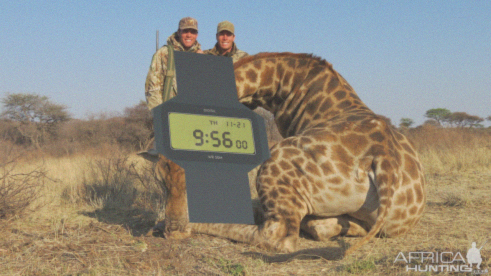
9:56
